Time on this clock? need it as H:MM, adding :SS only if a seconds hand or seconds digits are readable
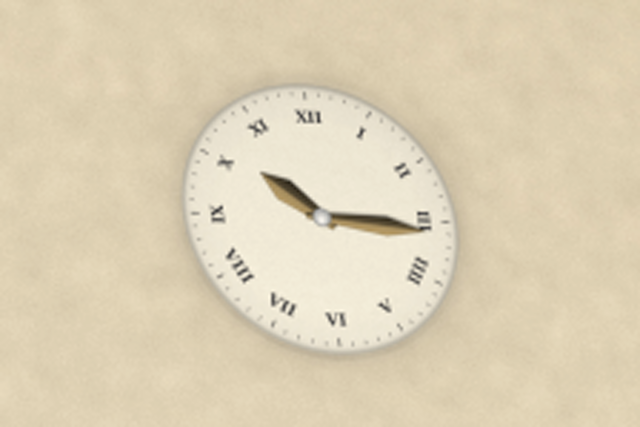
10:16
